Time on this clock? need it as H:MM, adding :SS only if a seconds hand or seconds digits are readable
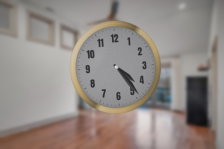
4:24
